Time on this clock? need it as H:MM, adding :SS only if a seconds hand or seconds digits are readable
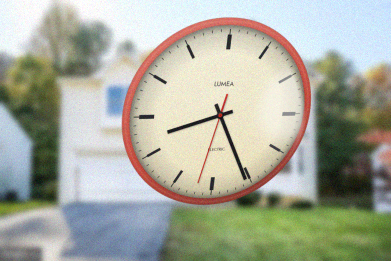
8:25:32
